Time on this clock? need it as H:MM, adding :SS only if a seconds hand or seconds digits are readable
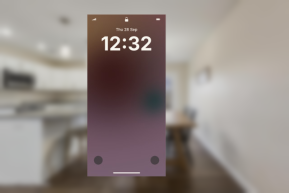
12:32
